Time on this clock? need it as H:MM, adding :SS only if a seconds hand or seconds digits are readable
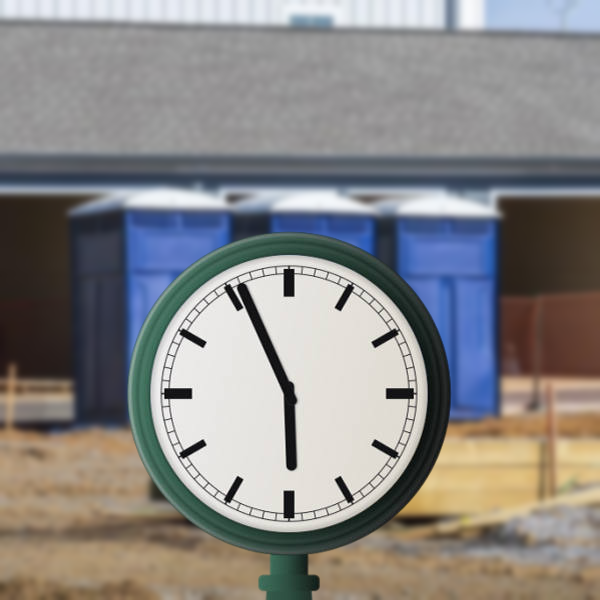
5:56
